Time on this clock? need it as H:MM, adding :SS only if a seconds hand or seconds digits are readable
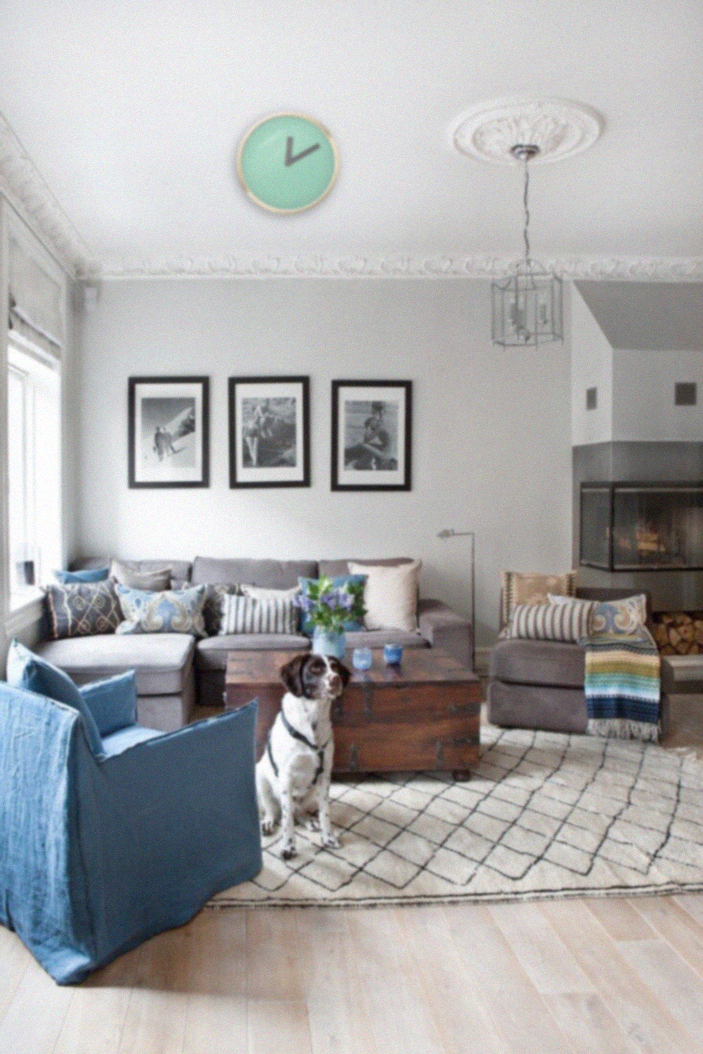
12:10
